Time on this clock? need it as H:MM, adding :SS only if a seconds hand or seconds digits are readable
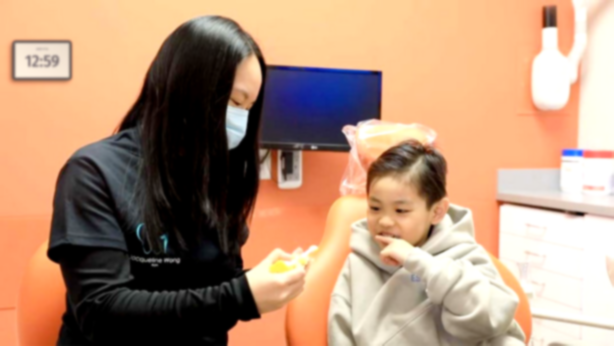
12:59
